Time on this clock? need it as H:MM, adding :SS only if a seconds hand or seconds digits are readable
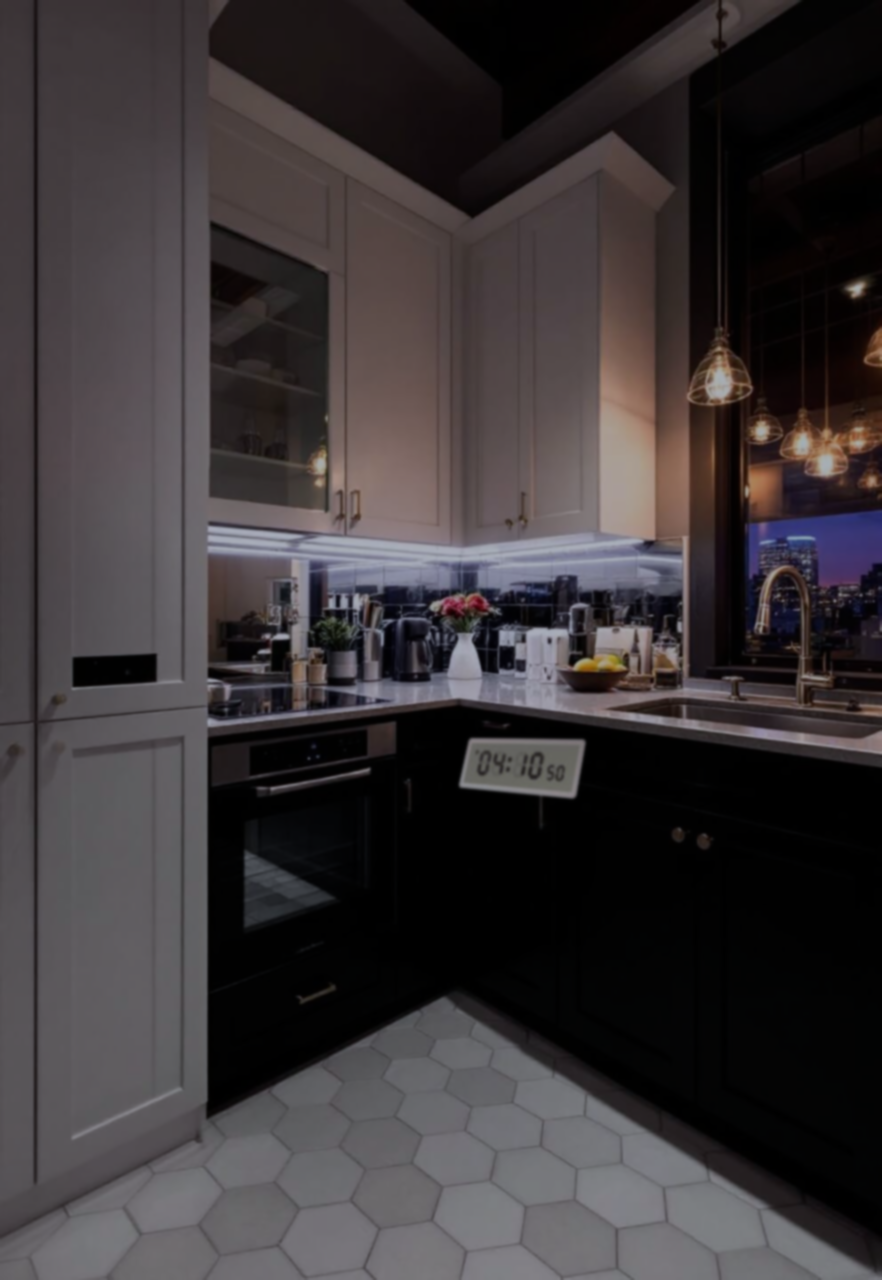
4:10:50
